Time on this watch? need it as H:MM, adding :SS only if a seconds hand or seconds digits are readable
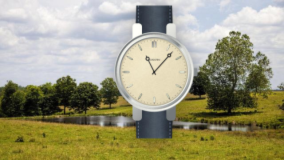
11:07
